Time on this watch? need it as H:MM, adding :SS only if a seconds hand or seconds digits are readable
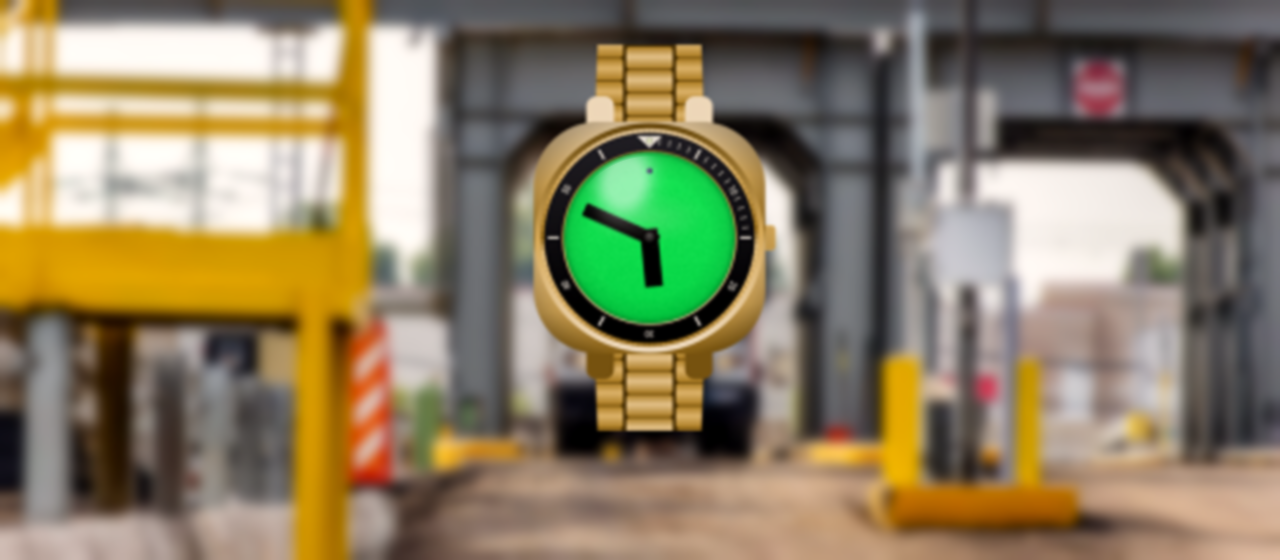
5:49
